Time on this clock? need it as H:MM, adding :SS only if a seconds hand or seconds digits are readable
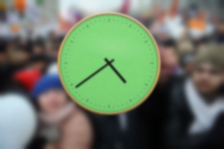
4:39
